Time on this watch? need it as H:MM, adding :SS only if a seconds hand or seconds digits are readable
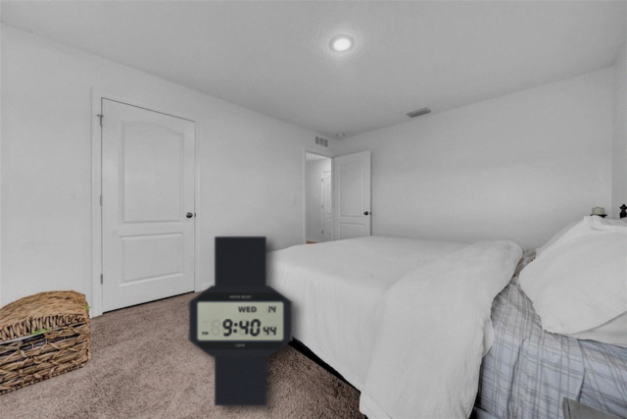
9:40:44
